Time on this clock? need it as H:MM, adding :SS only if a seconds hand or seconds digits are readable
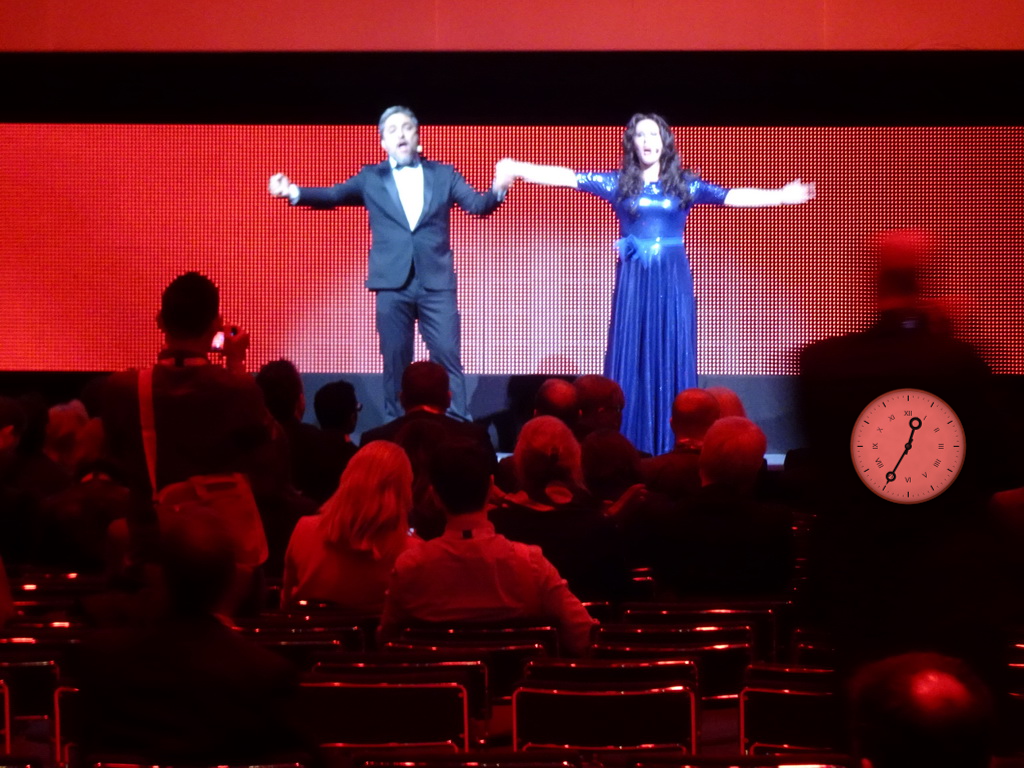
12:35
